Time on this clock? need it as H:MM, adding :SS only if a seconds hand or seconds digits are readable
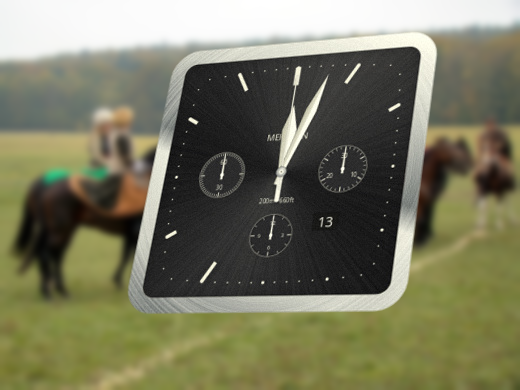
12:03
